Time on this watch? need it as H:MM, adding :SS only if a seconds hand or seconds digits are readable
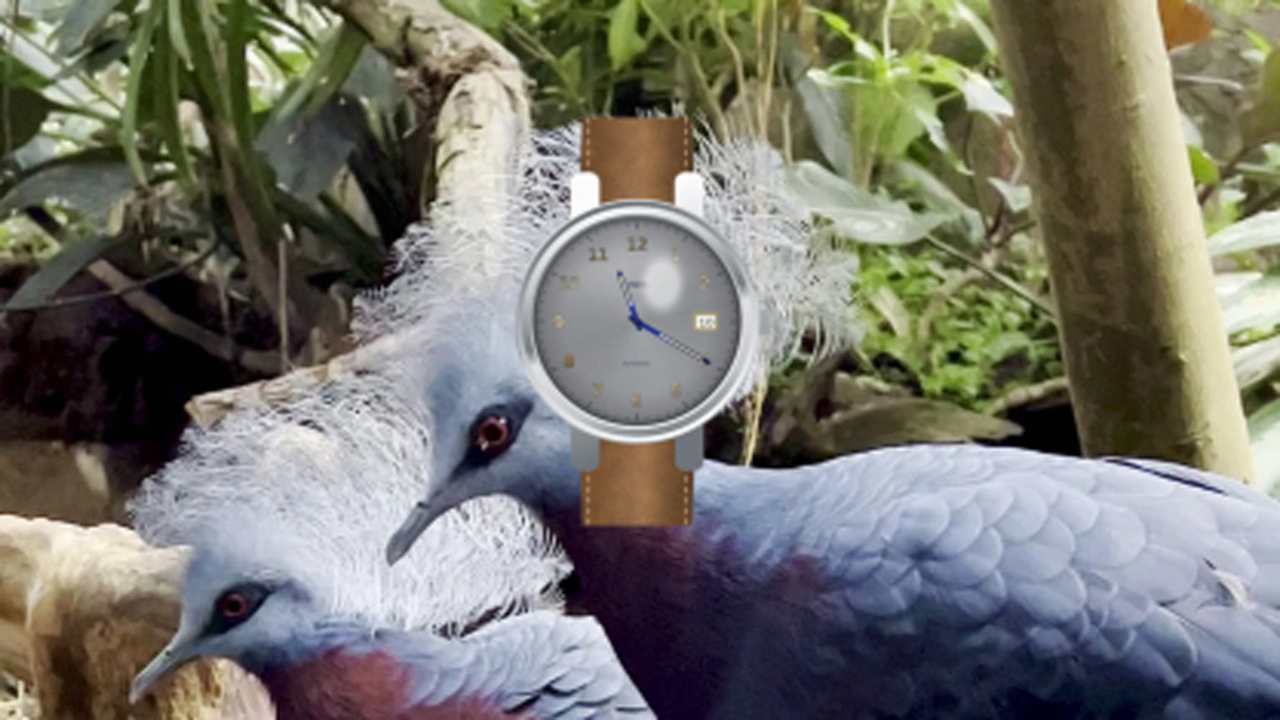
11:20
